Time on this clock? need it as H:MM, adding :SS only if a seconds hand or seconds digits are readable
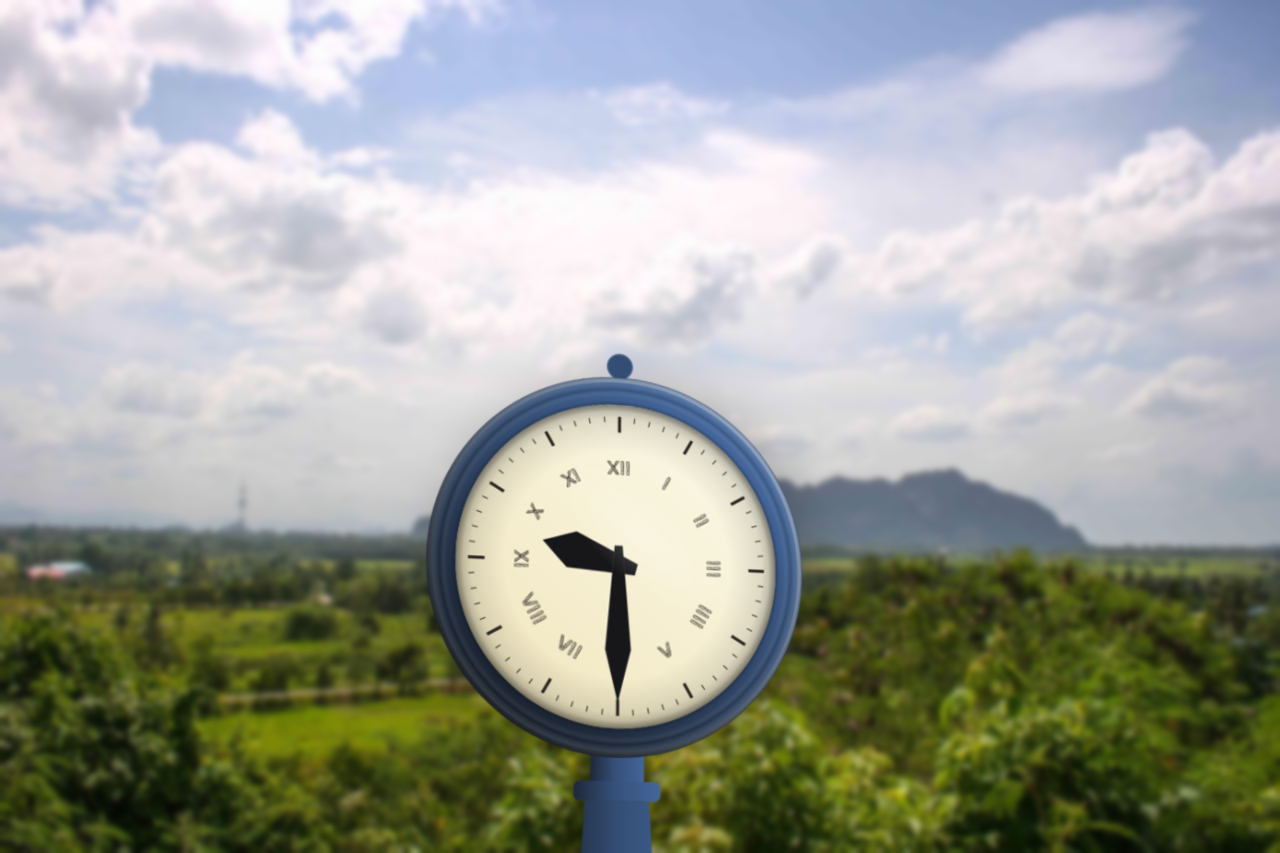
9:30
